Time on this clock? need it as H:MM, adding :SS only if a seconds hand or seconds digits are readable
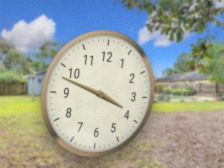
3:48
